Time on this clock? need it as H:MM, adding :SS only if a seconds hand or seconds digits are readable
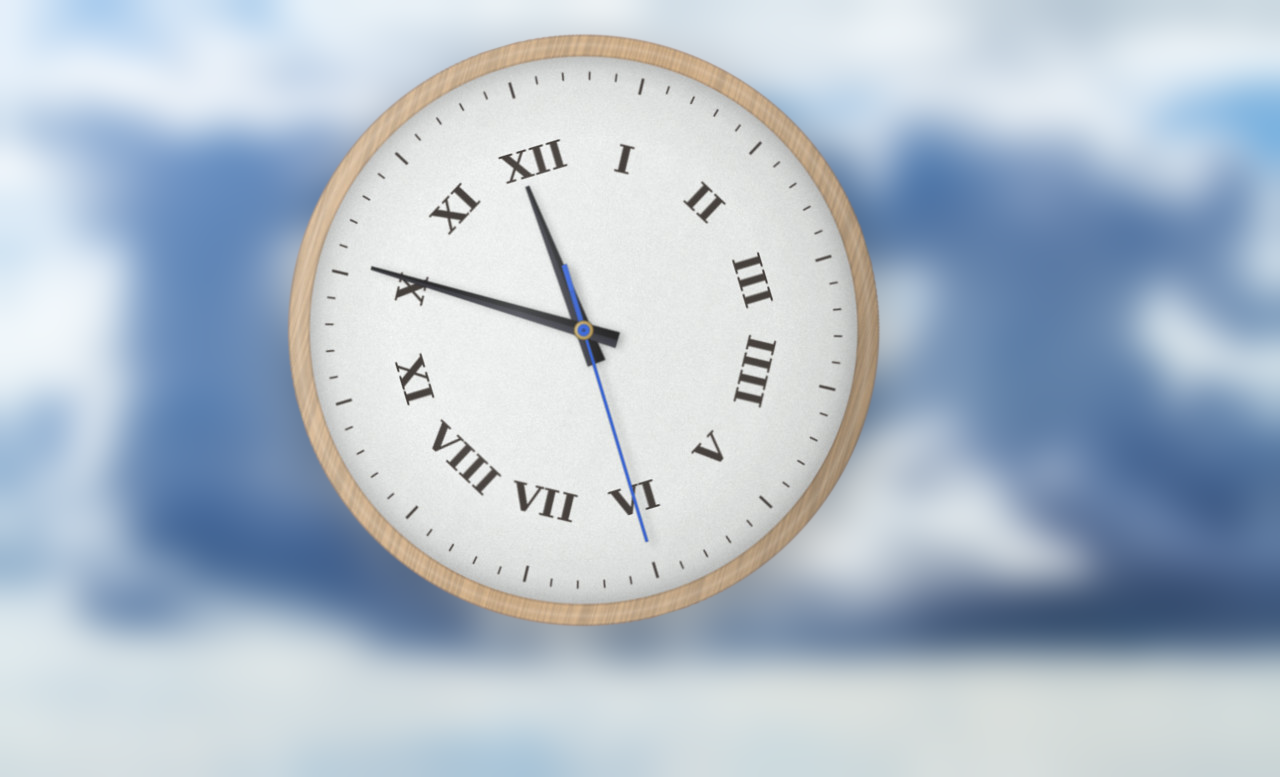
11:50:30
